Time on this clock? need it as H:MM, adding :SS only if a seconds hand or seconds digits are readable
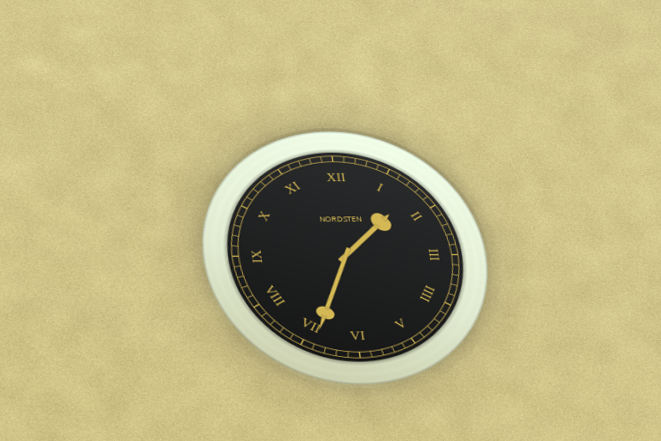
1:34
